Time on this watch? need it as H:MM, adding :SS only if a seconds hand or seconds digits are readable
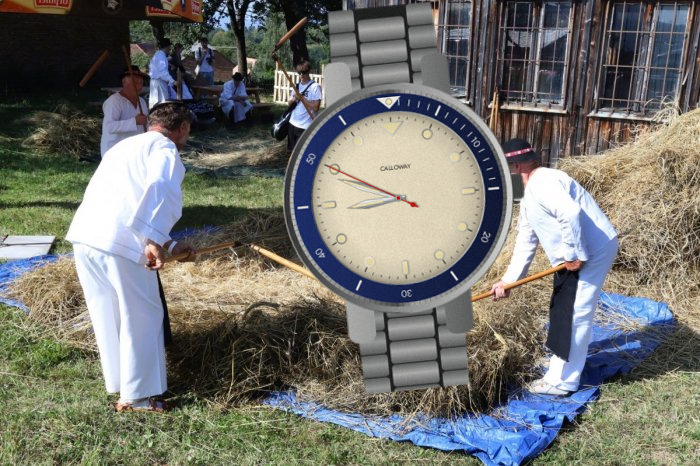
8:48:50
